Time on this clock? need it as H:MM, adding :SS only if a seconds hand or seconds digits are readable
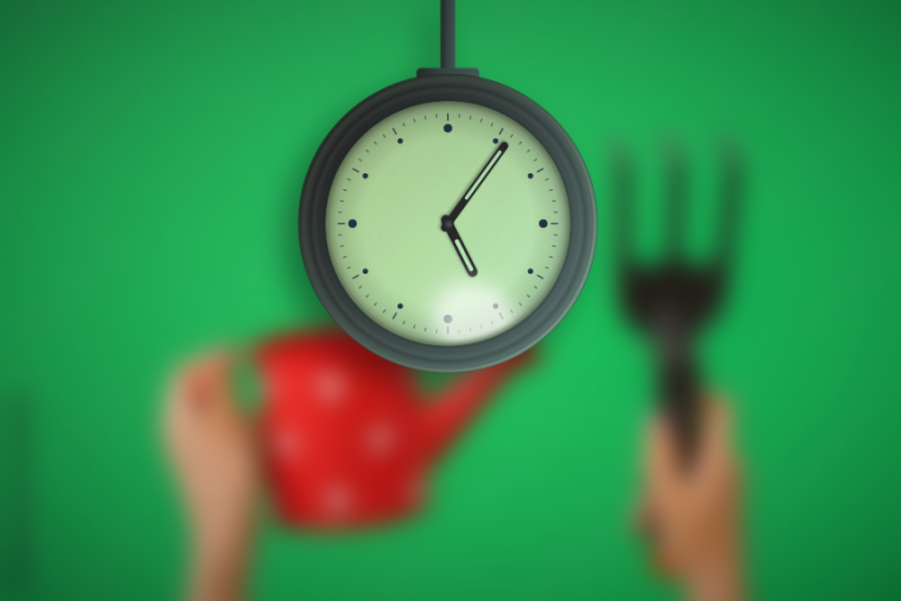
5:06
